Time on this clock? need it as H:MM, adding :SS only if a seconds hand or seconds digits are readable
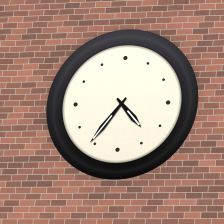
4:36
